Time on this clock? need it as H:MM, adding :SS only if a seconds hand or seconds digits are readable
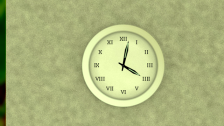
4:02
